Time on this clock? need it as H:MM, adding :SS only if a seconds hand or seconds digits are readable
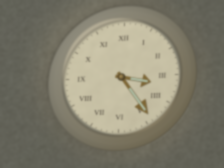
3:24
